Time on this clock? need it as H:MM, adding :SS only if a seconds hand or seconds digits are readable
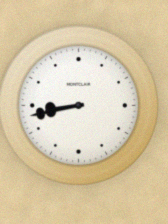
8:43
